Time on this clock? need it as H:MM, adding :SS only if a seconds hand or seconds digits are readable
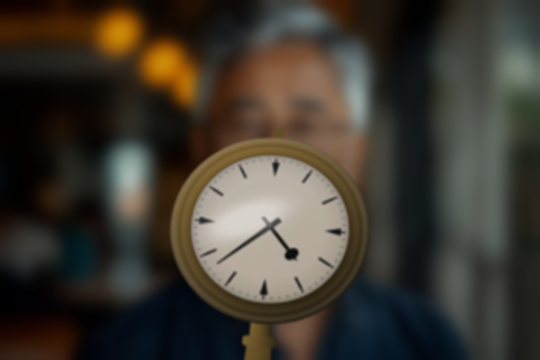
4:38
